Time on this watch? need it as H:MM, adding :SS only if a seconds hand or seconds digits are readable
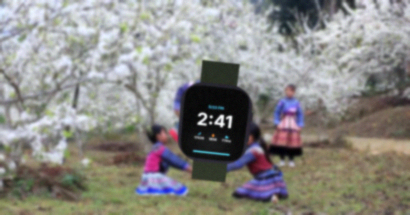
2:41
